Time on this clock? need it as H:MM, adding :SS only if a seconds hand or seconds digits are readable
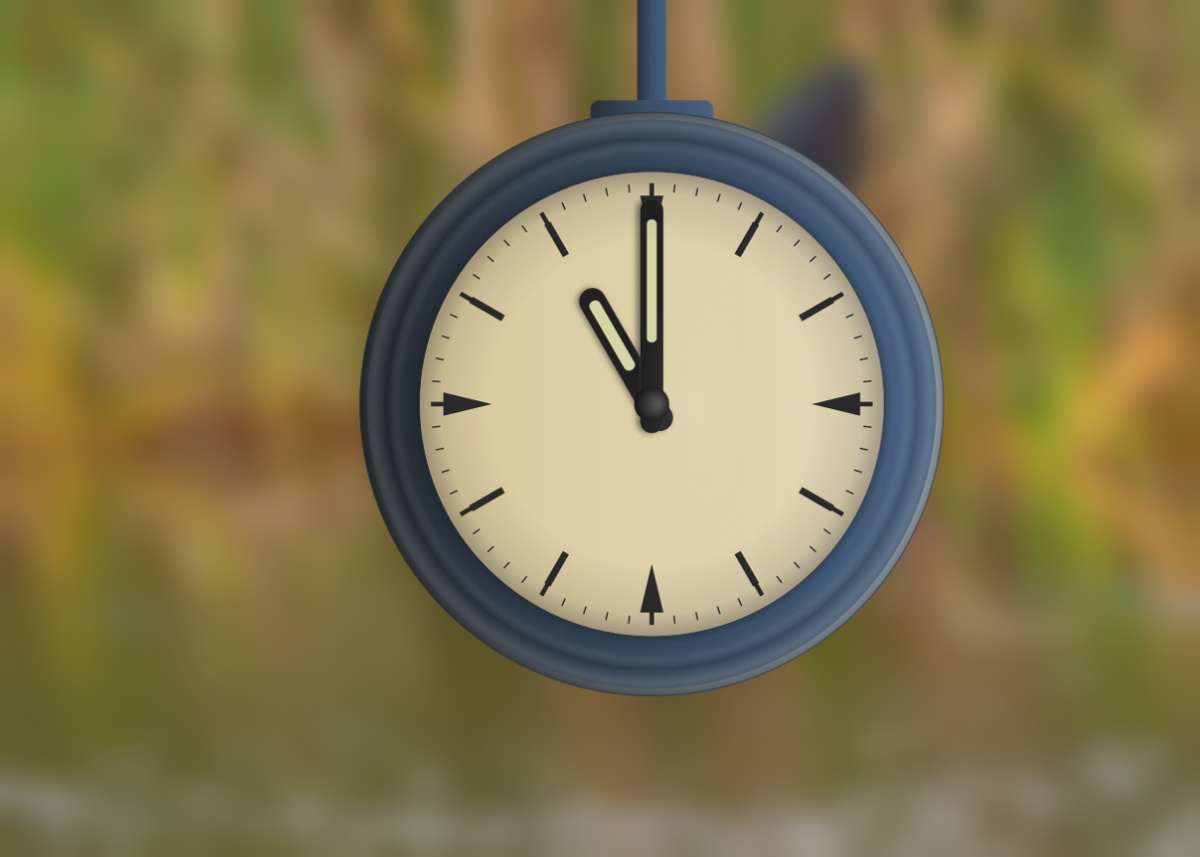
11:00
